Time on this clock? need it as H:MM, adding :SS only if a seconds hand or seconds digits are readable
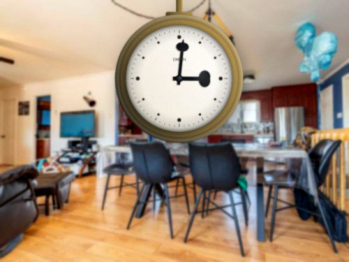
3:01
